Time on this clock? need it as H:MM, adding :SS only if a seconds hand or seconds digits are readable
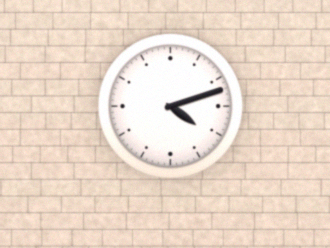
4:12
